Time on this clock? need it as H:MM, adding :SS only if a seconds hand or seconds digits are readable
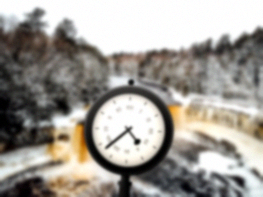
4:38
